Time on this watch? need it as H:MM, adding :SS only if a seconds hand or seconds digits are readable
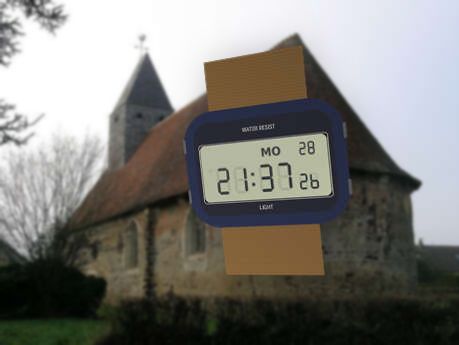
21:37:26
